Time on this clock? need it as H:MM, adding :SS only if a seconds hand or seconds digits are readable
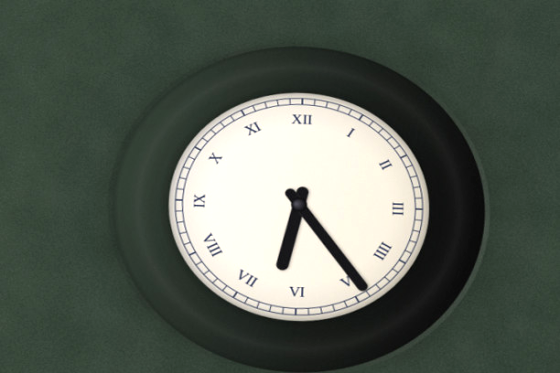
6:24
